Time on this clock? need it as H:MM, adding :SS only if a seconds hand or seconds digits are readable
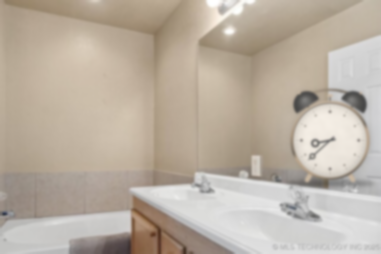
8:38
